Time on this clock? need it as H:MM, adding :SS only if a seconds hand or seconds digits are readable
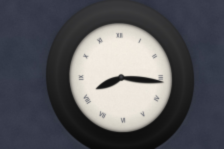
8:16
